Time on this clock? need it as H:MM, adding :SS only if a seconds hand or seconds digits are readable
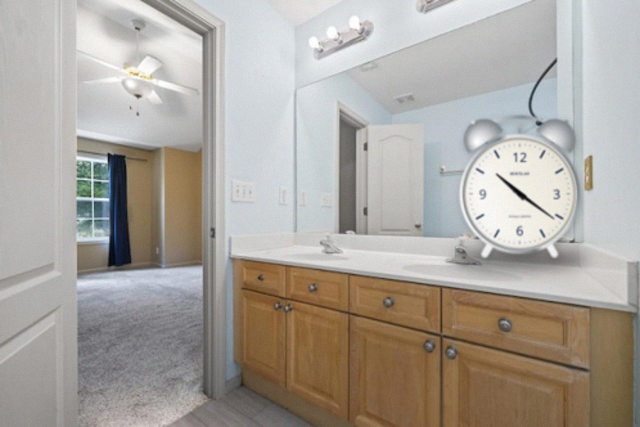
10:21
